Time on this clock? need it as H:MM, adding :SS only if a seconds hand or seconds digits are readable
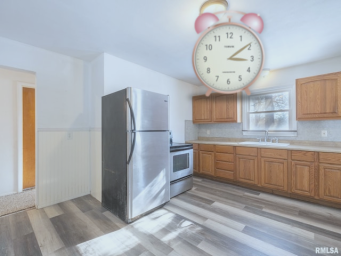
3:09
